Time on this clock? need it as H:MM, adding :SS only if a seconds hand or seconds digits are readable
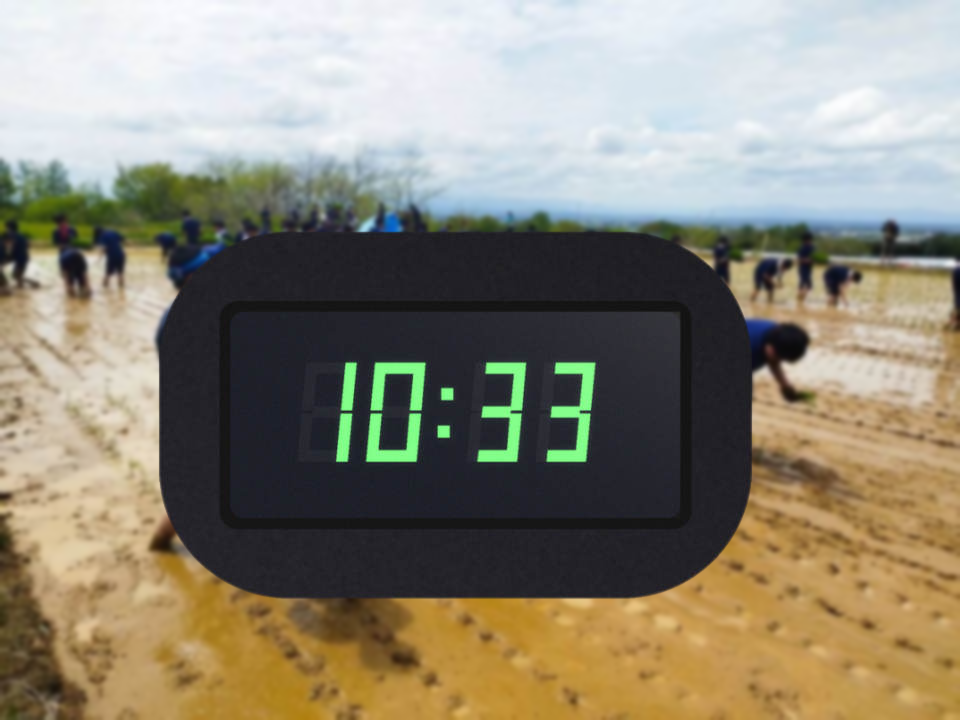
10:33
